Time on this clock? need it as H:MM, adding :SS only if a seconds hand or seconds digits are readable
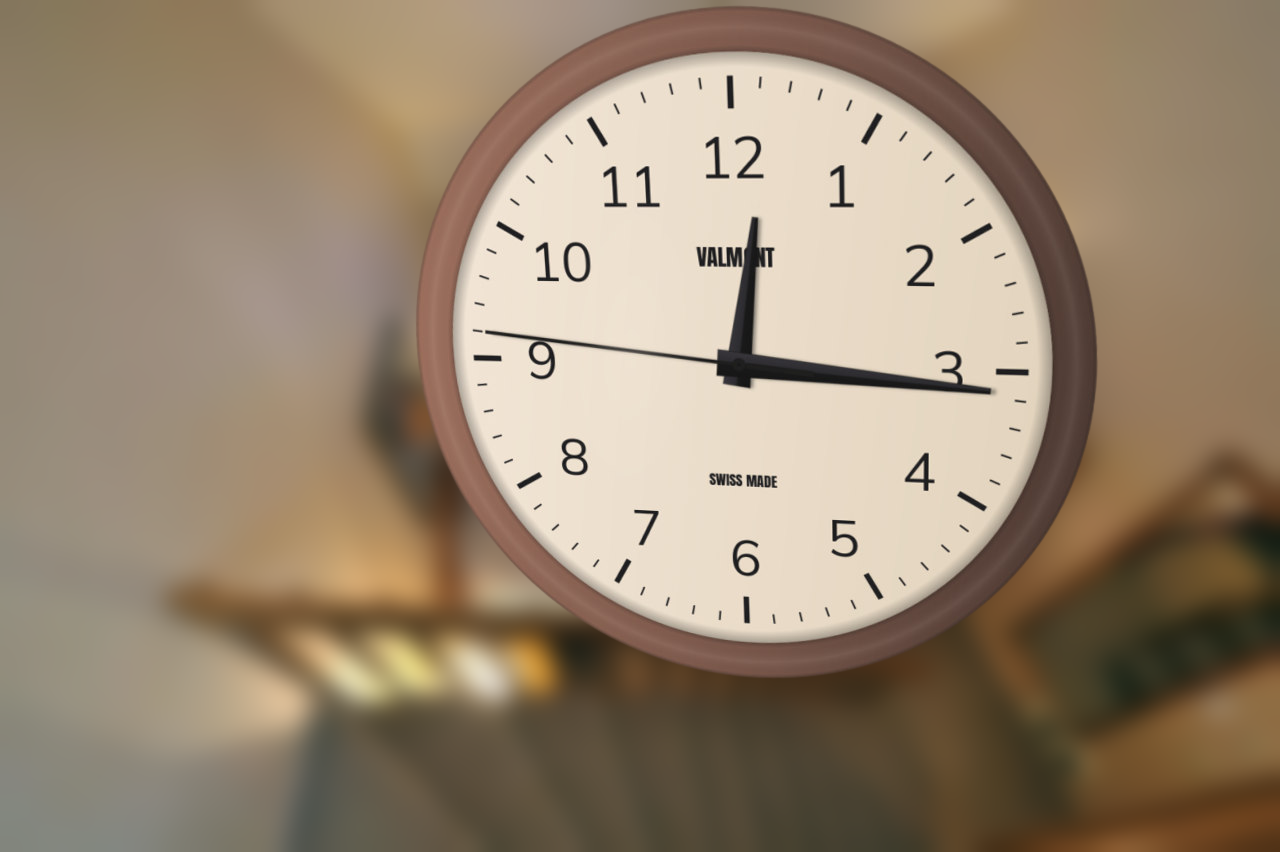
12:15:46
